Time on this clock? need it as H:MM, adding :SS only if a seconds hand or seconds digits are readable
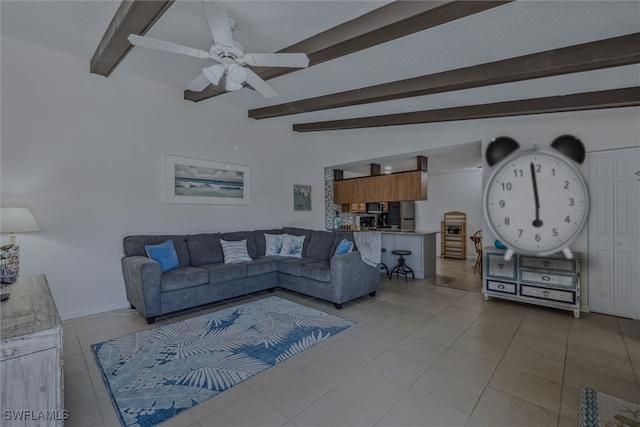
5:59
